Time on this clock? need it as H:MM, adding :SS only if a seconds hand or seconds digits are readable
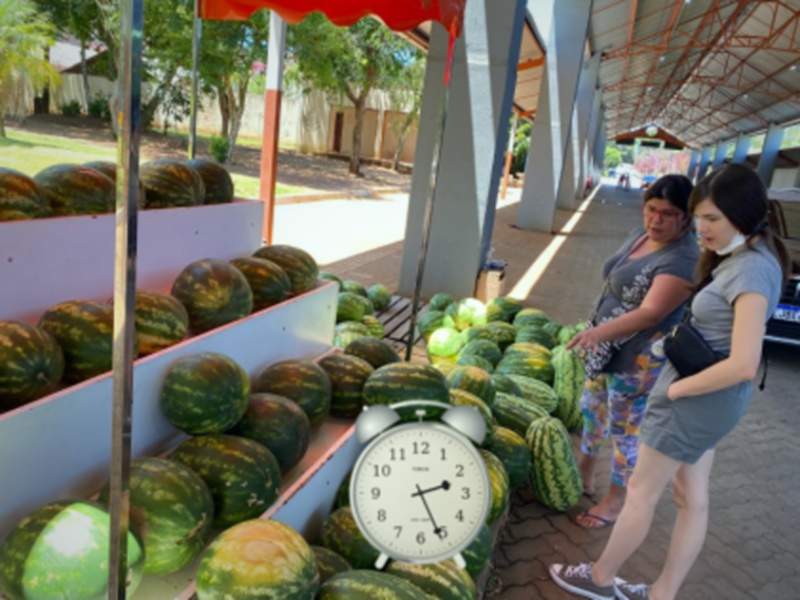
2:26
